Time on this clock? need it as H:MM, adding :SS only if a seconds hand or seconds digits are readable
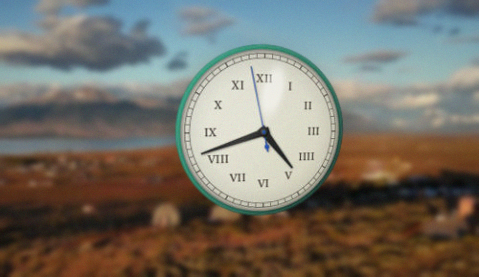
4:41:58
